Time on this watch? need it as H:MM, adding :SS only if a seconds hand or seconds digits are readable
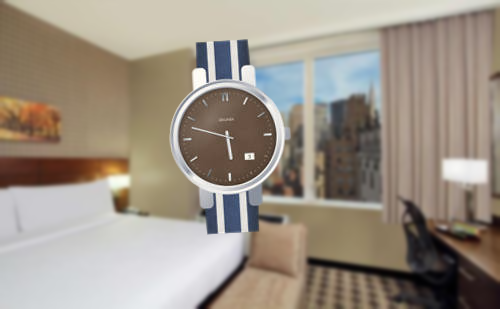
5:48
